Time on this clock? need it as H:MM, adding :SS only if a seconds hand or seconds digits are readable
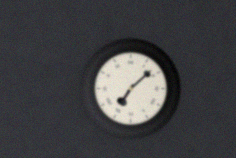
7:08
